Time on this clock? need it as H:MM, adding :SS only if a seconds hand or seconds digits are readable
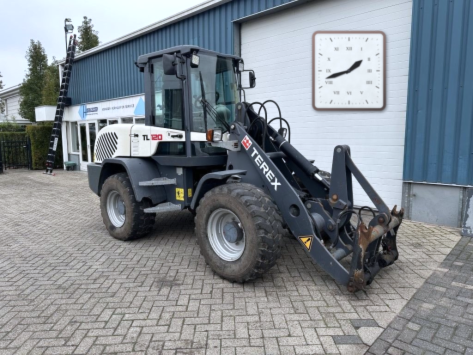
1:42
